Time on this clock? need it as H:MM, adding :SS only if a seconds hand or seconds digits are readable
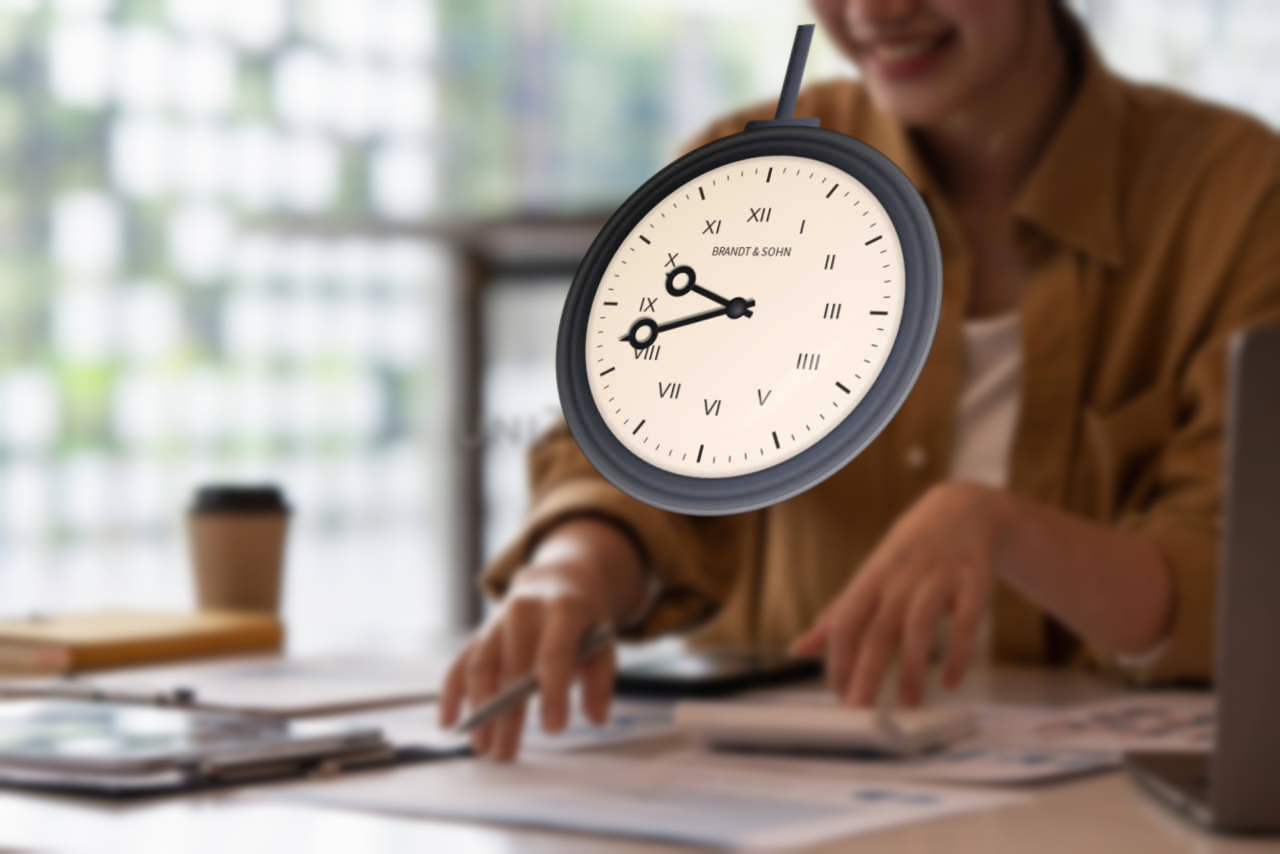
9:42
